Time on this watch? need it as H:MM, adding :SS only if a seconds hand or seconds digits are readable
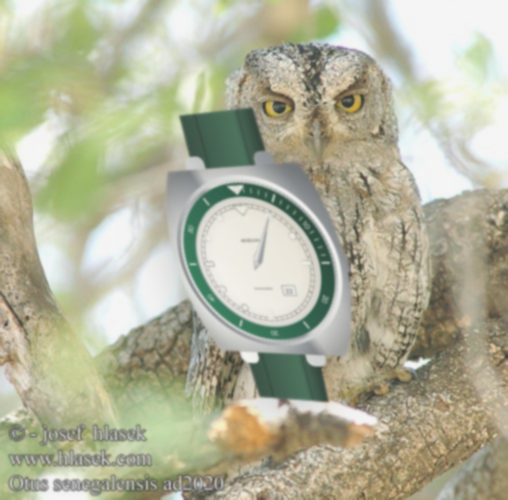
1:05
